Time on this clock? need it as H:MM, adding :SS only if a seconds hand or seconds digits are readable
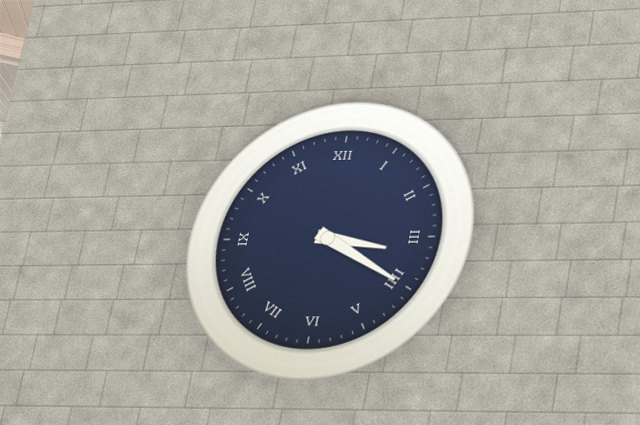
3:20
